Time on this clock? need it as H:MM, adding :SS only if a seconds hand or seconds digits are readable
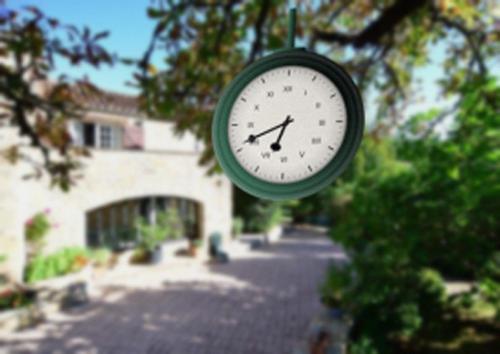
6:41
